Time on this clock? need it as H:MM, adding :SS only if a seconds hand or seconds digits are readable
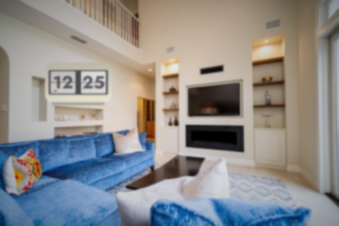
12:25
